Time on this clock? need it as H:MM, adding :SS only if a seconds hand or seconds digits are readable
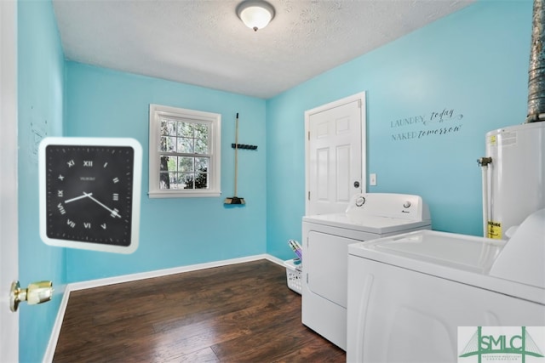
8:20
